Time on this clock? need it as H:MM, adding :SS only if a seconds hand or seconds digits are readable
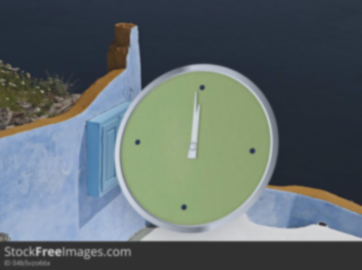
11:59
